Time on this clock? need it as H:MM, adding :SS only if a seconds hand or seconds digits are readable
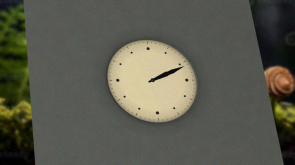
2:11
